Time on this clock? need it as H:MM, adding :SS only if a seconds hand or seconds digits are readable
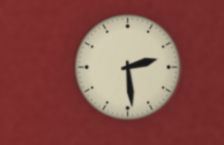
2:29
